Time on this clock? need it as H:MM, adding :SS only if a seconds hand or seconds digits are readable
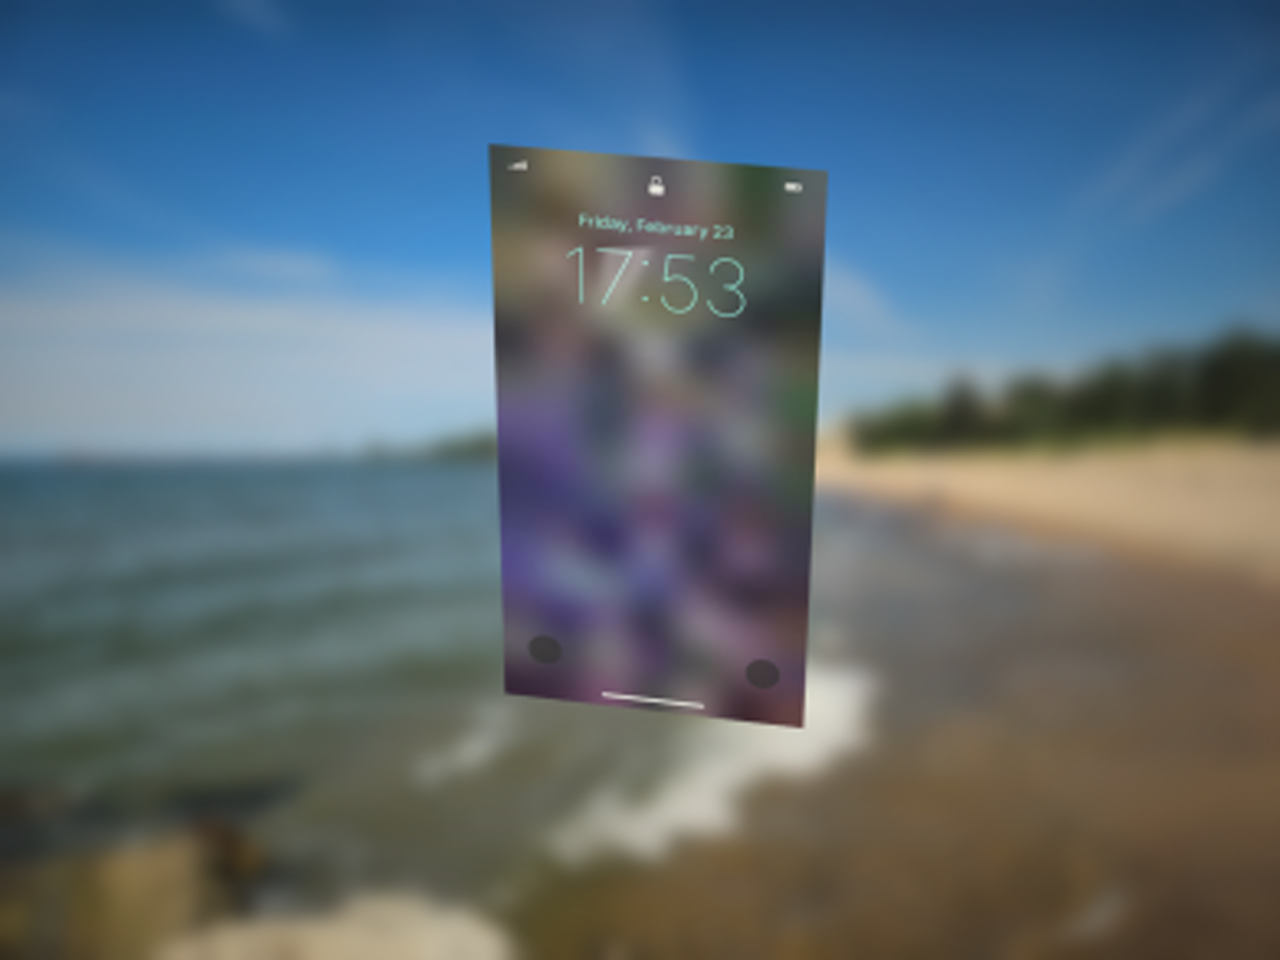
17:53
